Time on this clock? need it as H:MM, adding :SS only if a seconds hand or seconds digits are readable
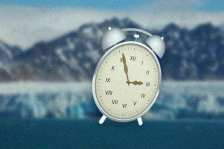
2:56
